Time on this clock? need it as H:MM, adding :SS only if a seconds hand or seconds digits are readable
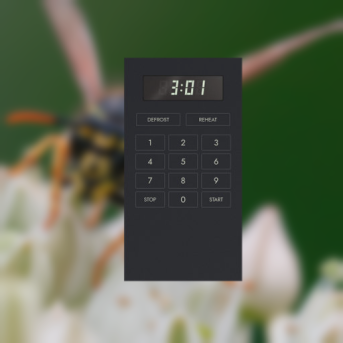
3:01
